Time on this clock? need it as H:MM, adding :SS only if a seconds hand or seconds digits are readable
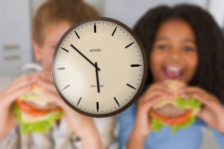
5:52
